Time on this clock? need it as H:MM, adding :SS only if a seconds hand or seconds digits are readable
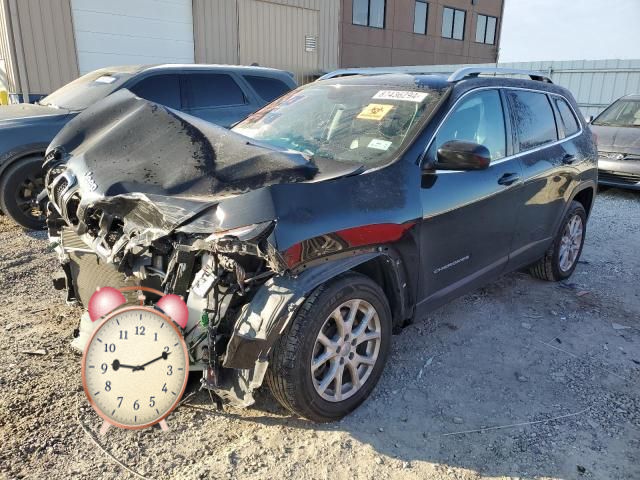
9:11
